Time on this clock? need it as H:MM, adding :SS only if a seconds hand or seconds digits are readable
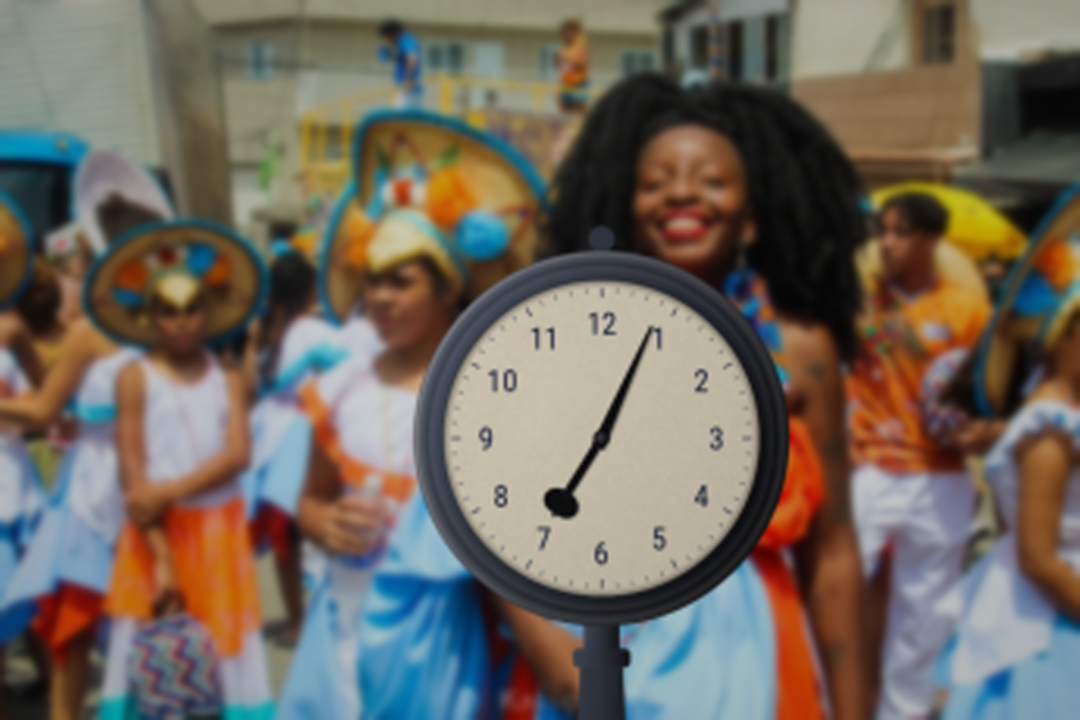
7:04
